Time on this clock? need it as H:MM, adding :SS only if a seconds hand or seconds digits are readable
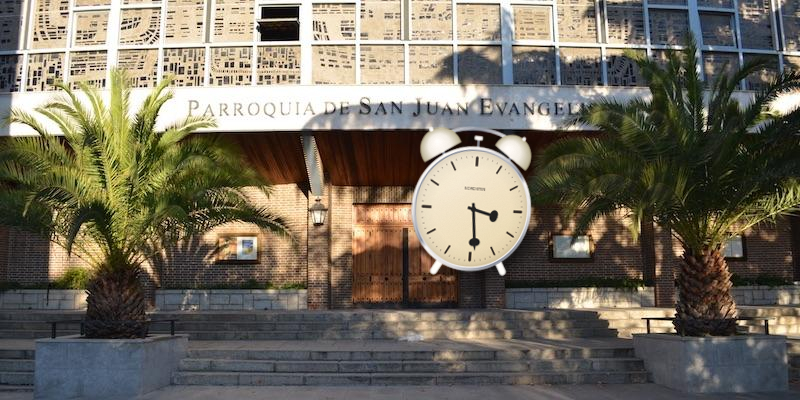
3:29
